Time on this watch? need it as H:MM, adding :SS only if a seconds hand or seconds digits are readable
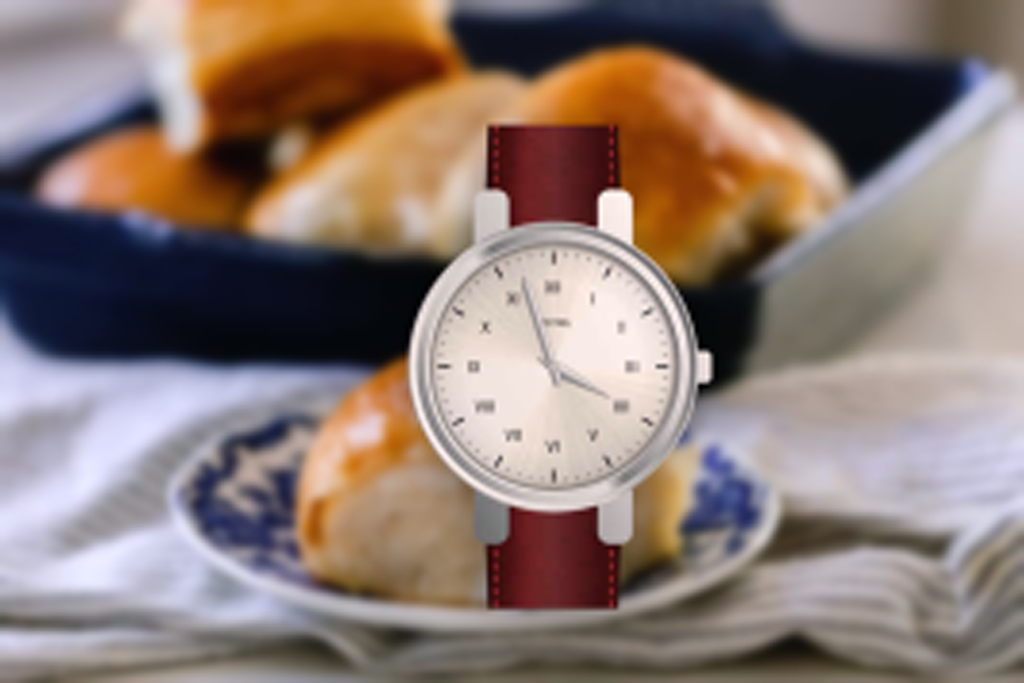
3:57
